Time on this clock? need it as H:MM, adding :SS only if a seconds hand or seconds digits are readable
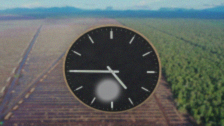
4:45
